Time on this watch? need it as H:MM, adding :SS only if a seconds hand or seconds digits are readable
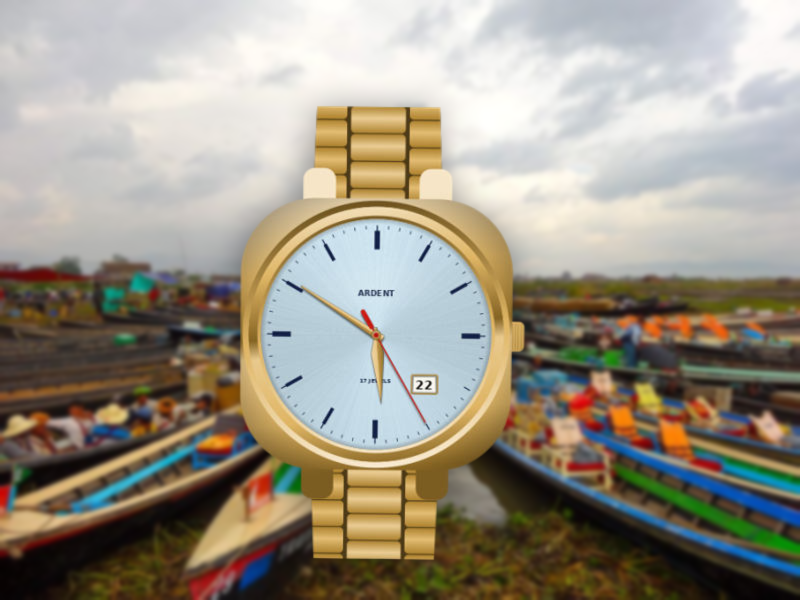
5:50:25
